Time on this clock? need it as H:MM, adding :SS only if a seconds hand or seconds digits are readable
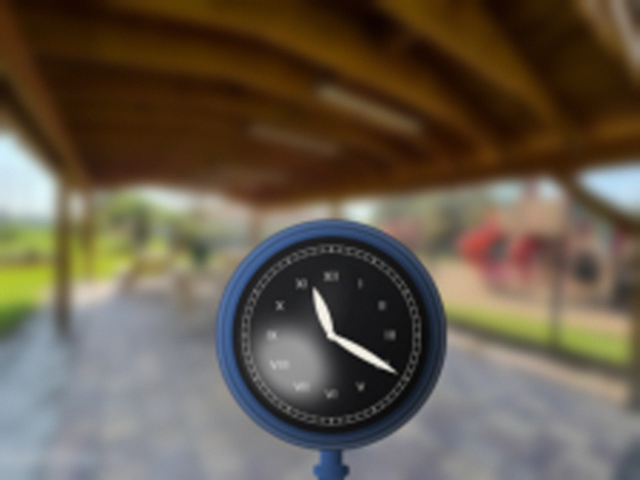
11:20
